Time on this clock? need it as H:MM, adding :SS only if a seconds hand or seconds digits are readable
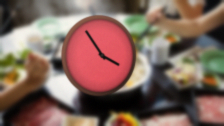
3:54
